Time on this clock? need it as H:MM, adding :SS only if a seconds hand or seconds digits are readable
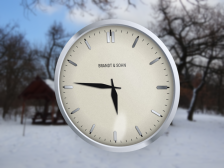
5:46
